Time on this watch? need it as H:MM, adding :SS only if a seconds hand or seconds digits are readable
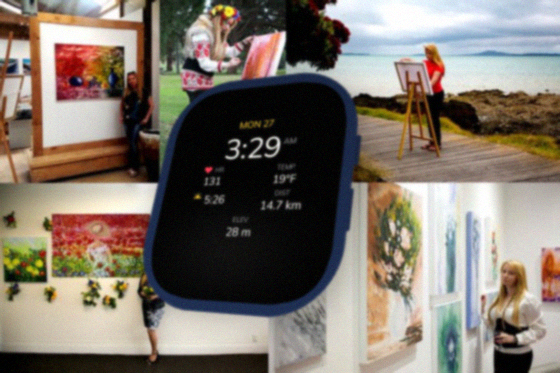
3:29
